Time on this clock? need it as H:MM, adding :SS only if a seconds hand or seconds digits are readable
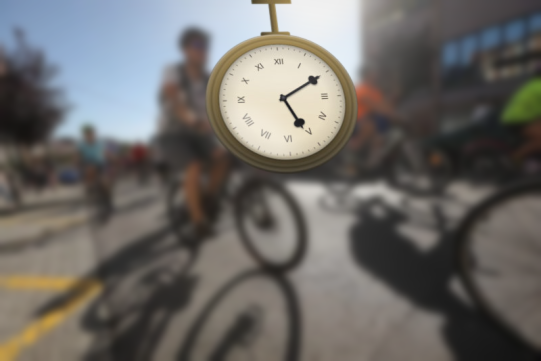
5:10
